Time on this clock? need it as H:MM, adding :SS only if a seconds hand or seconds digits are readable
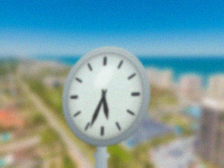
5:34
